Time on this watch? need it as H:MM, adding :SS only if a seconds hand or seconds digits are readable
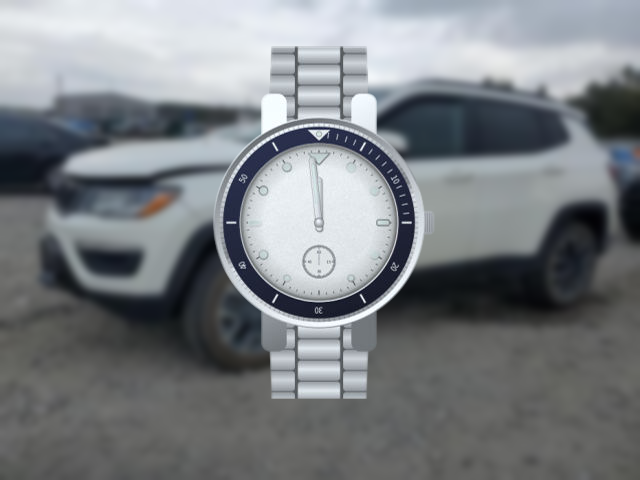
11:59
